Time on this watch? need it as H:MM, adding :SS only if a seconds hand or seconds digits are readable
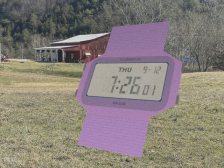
7:26:01
